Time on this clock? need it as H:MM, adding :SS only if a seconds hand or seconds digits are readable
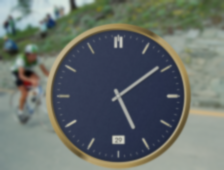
5:09
